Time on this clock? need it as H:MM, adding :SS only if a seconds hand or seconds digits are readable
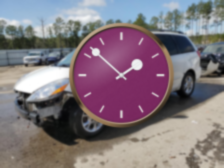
1:52
